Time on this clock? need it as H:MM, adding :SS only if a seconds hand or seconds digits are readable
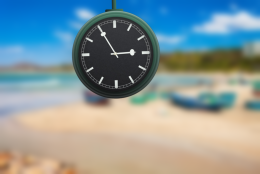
2:55
